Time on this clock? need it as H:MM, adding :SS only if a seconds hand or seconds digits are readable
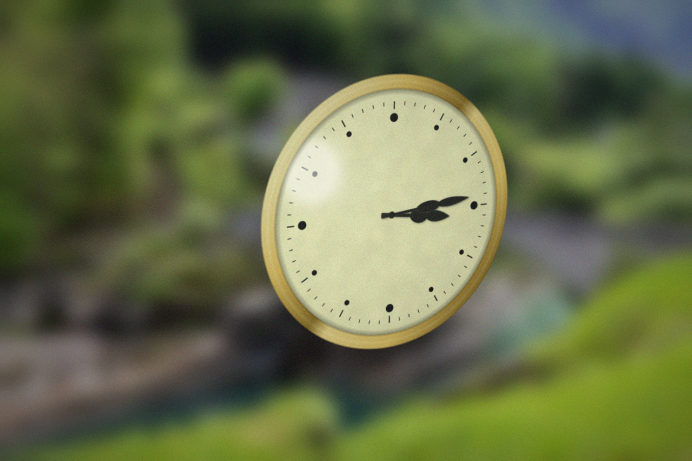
3:14
